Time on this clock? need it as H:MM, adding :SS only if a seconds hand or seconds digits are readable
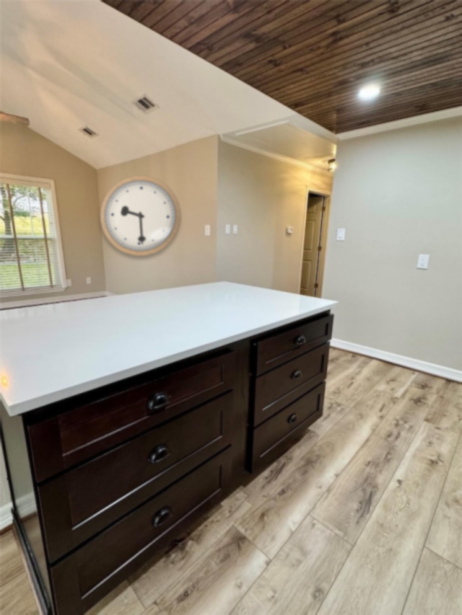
9:29
